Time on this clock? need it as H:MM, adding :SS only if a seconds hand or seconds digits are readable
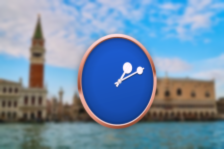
1:11
